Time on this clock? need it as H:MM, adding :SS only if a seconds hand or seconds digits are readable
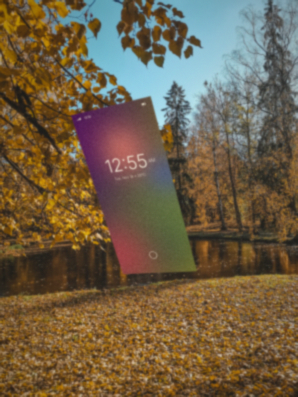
12:55
